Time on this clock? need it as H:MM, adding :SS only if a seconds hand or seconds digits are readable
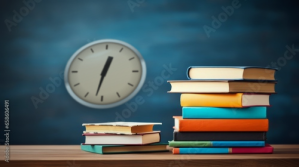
12:32
